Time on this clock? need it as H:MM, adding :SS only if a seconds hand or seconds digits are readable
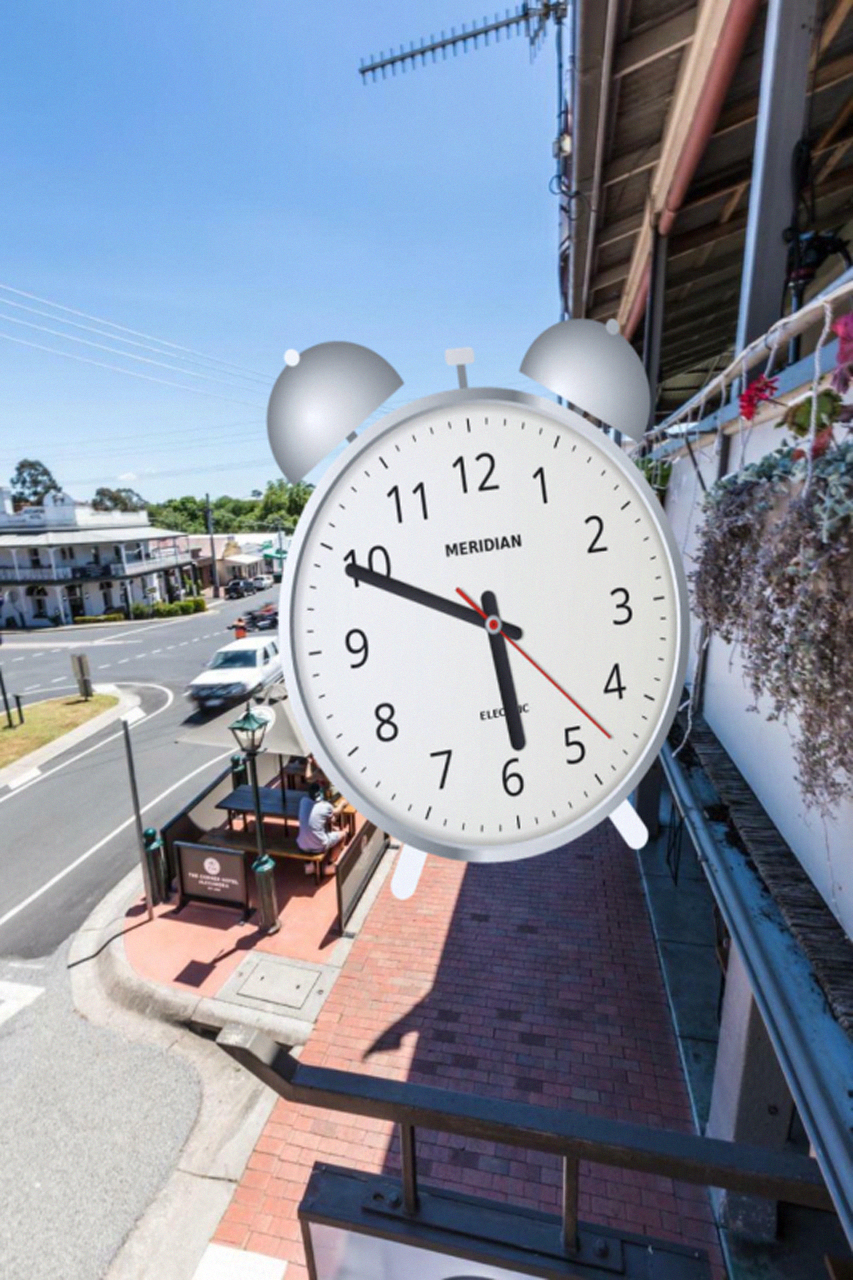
5:49:23
